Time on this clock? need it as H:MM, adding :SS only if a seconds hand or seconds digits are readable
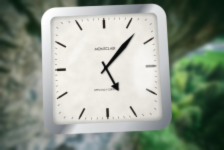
5:07
